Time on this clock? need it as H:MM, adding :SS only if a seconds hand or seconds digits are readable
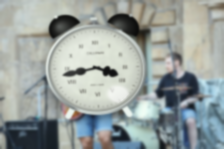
3:43
